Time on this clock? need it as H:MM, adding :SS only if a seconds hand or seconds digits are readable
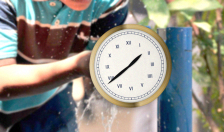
1:39
